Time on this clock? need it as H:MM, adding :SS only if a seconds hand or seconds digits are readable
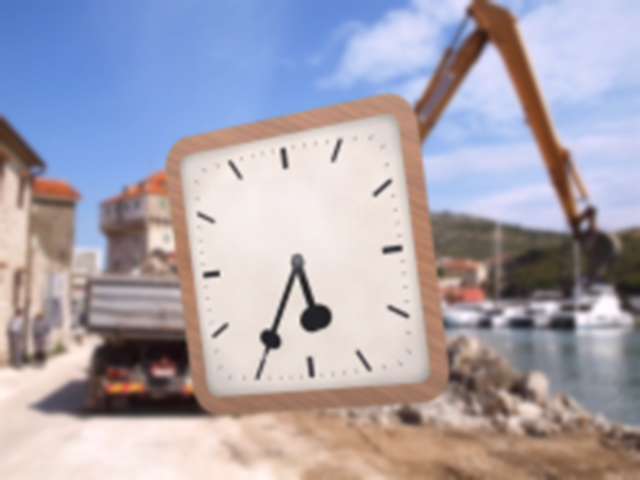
5:35
